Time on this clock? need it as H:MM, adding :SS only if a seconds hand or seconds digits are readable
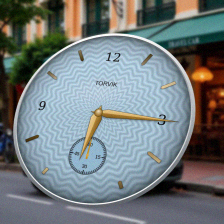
6:15
